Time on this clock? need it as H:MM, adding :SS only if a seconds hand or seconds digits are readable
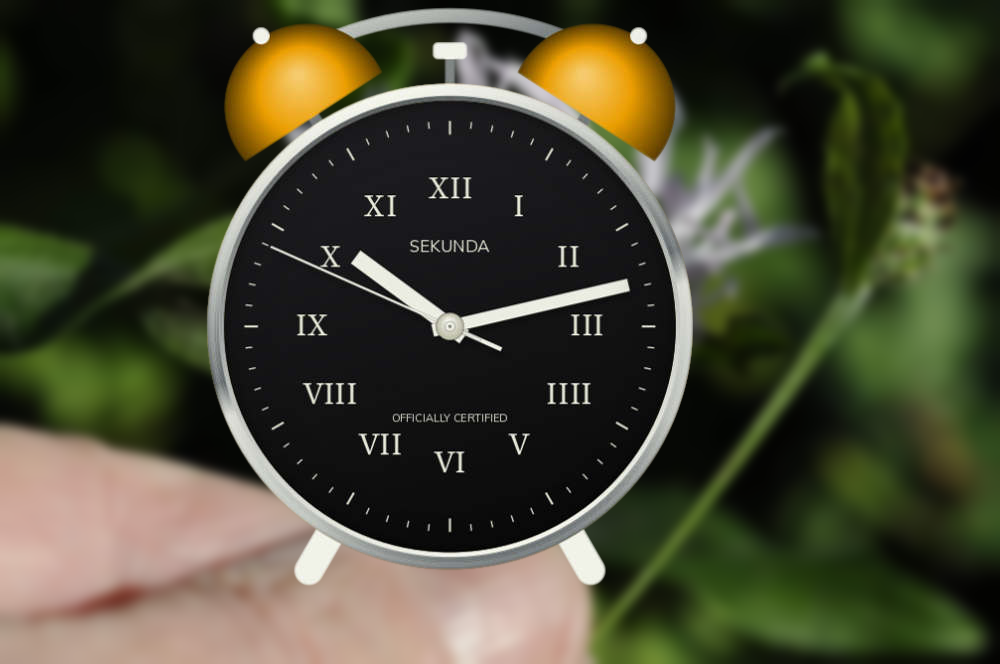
10:12:49
